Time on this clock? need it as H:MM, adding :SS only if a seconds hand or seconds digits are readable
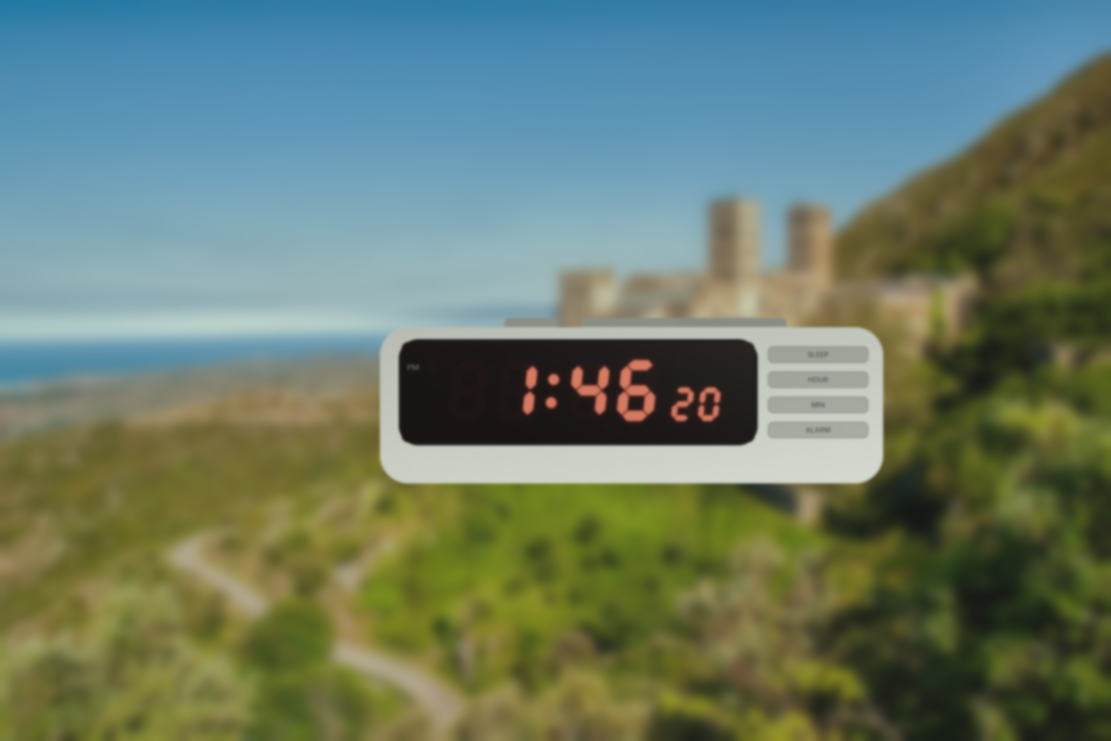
1:46:20
